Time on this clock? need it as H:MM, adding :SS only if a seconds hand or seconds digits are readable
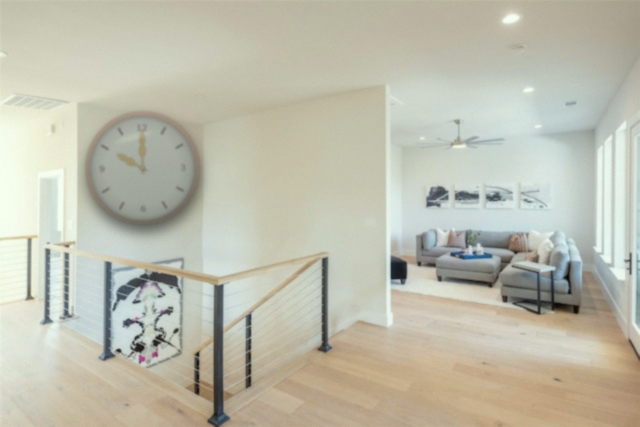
10:00
